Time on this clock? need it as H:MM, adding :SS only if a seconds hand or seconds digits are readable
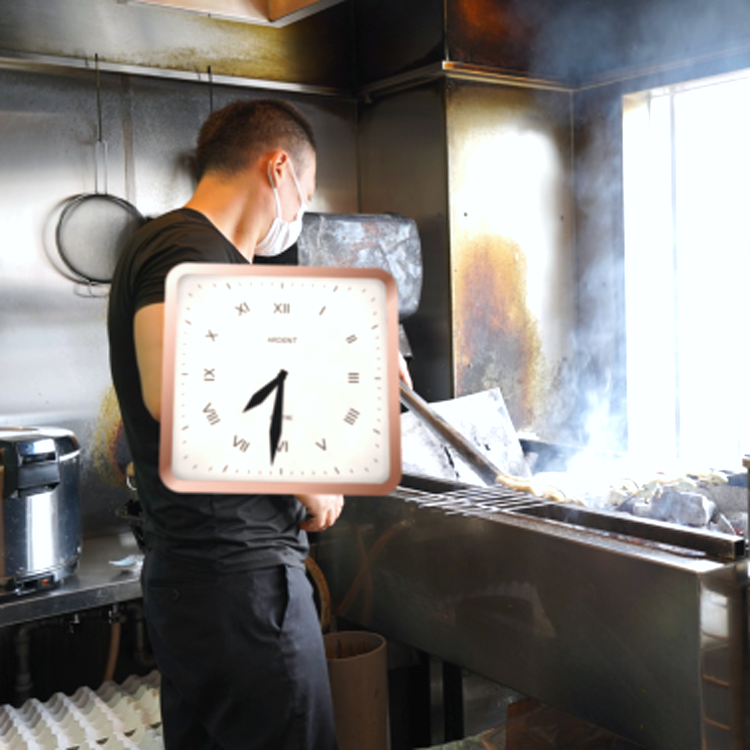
7:31
